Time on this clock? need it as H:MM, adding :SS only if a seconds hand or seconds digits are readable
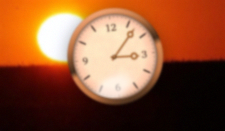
3:07
